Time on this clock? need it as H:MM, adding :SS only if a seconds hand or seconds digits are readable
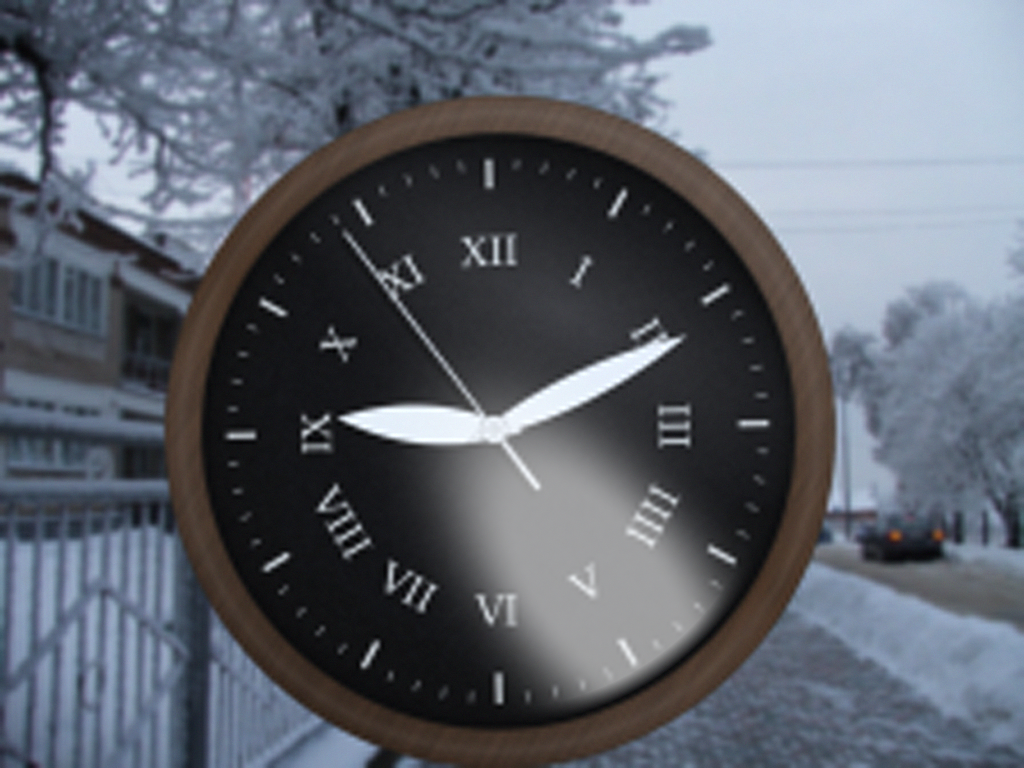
9:10:54
